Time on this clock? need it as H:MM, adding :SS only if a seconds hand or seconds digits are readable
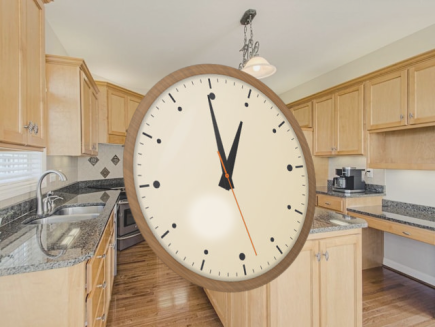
12:59:28
